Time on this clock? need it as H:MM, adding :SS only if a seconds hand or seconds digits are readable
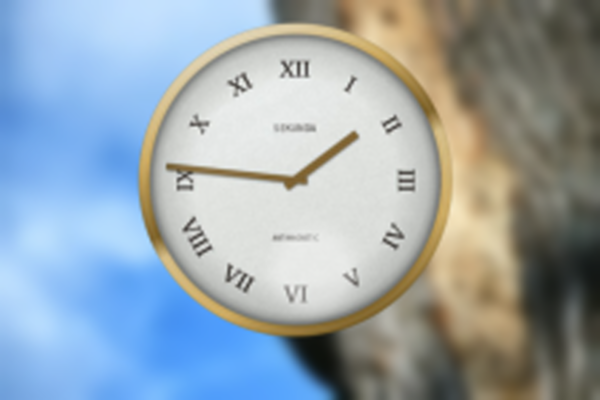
1:46
